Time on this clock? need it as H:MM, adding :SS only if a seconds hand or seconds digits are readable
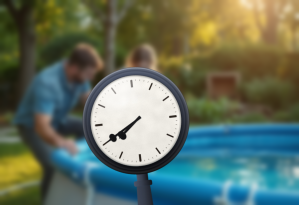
7:40
